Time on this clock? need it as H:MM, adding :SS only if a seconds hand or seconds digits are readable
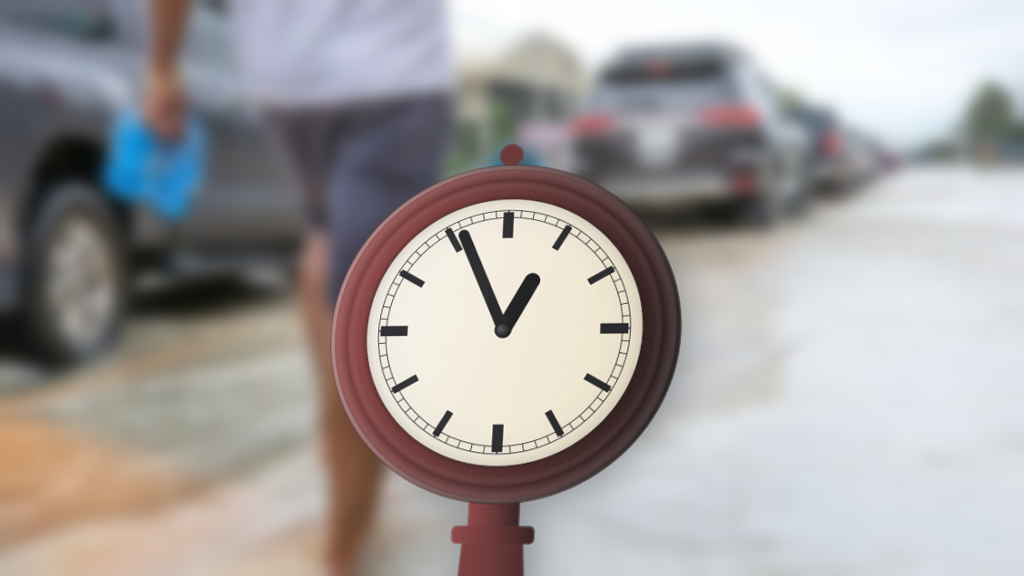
12:56
